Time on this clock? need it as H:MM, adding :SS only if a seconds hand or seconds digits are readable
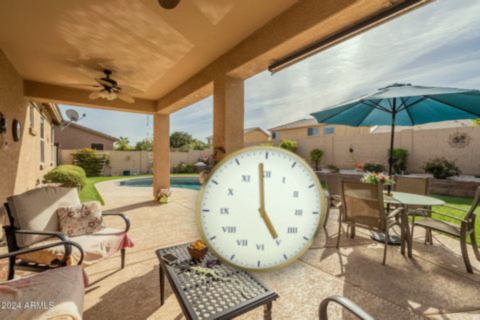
4:59
